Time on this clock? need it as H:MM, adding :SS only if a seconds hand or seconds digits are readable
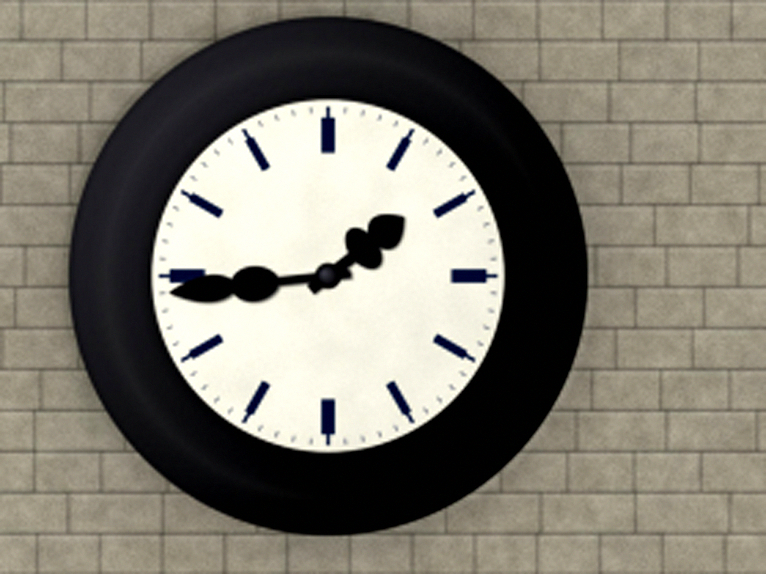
1:44
